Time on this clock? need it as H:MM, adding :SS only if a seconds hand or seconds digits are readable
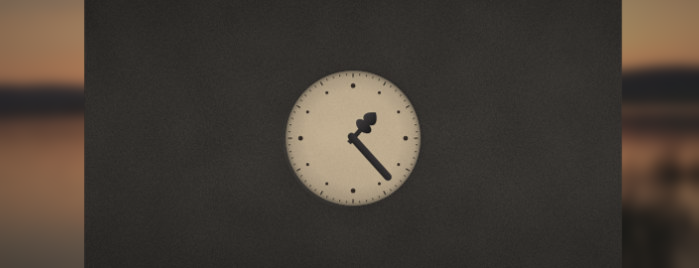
1:23
